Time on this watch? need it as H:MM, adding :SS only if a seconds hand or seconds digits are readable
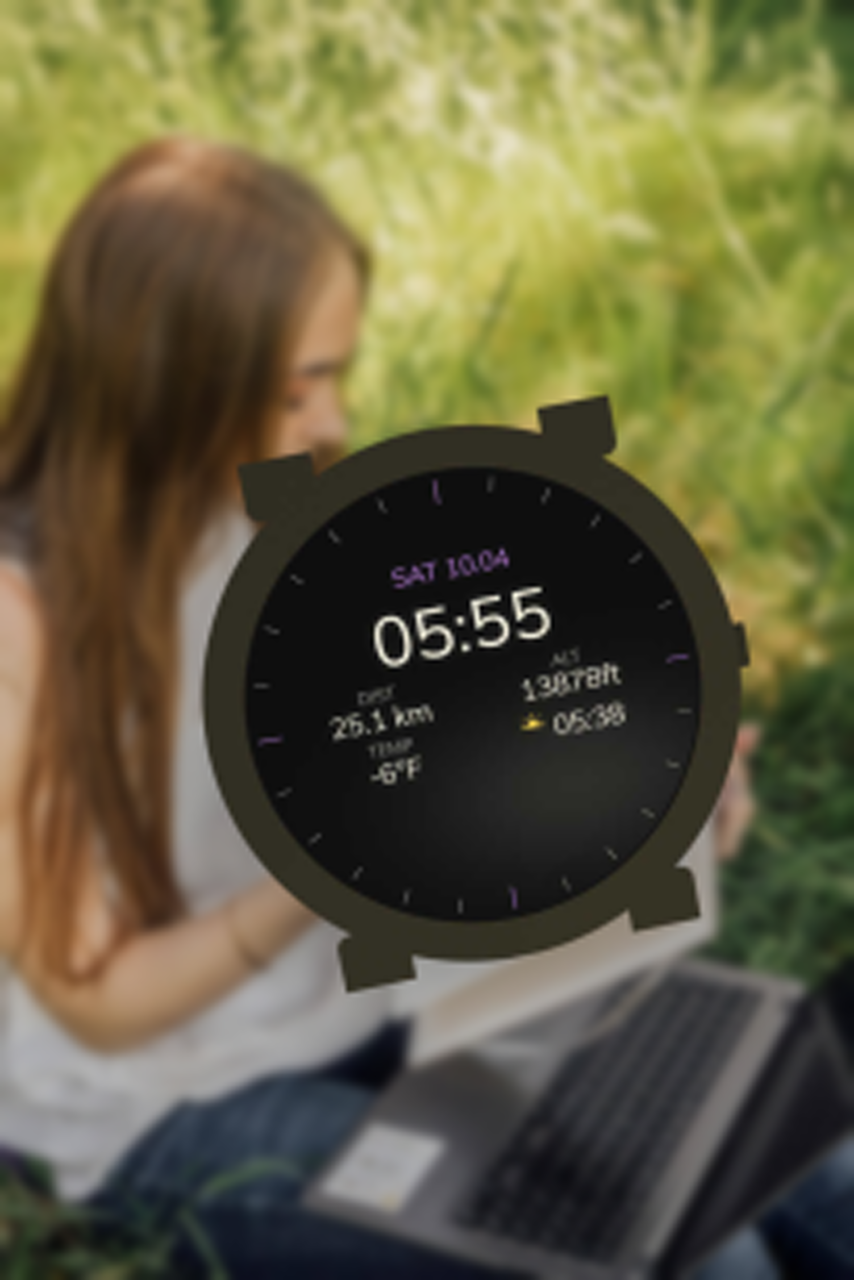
5:55
